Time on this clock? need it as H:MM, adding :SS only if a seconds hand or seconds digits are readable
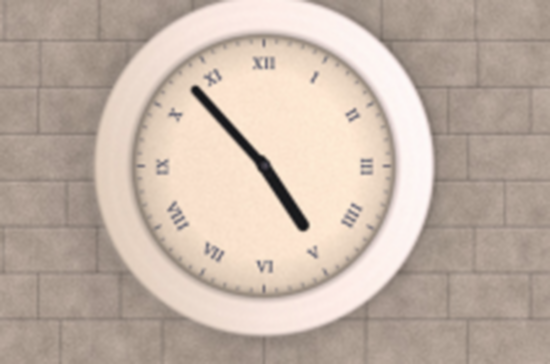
4:53
